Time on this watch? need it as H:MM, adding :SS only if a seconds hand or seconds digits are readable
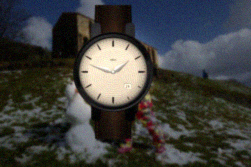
1:48
